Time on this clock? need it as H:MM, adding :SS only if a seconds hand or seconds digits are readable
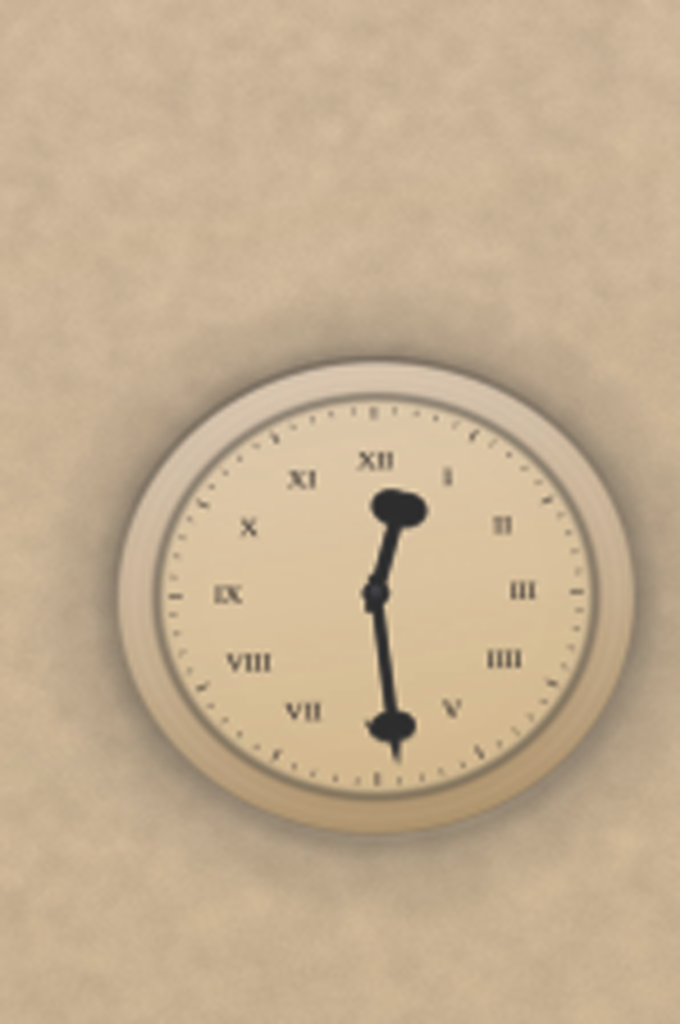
12:29
